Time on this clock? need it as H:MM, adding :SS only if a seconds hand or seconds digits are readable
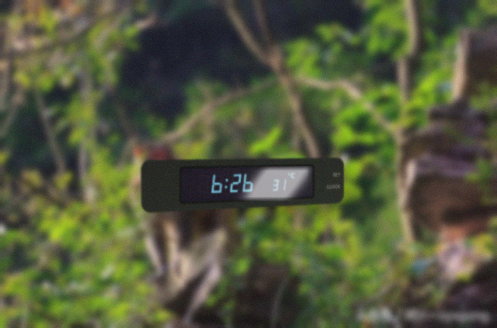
6:26
